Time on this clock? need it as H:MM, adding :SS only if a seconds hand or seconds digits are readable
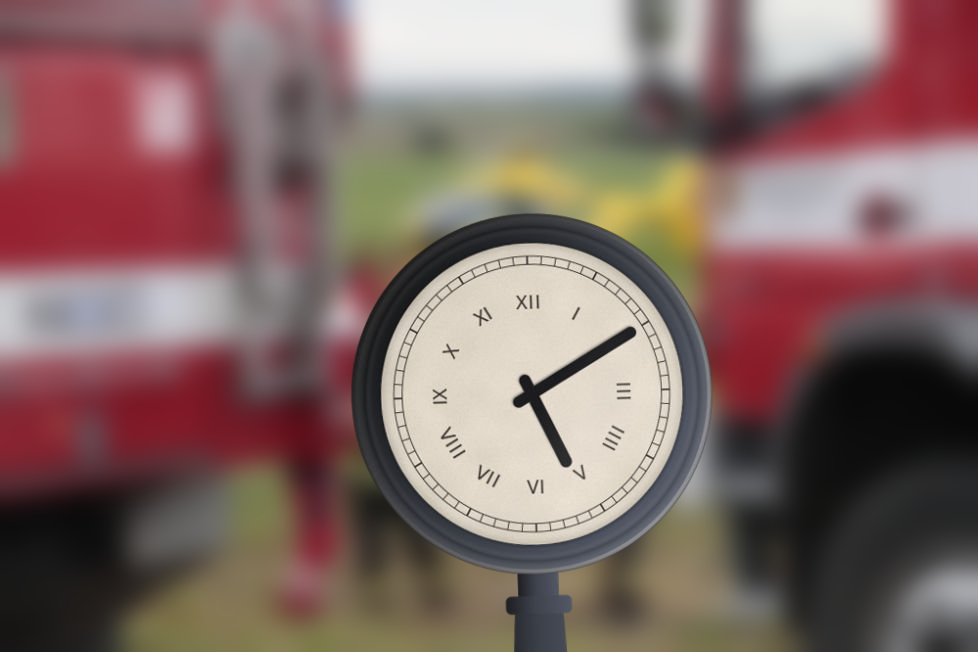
5:10
